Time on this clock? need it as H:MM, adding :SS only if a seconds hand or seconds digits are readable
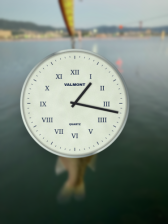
1:17
